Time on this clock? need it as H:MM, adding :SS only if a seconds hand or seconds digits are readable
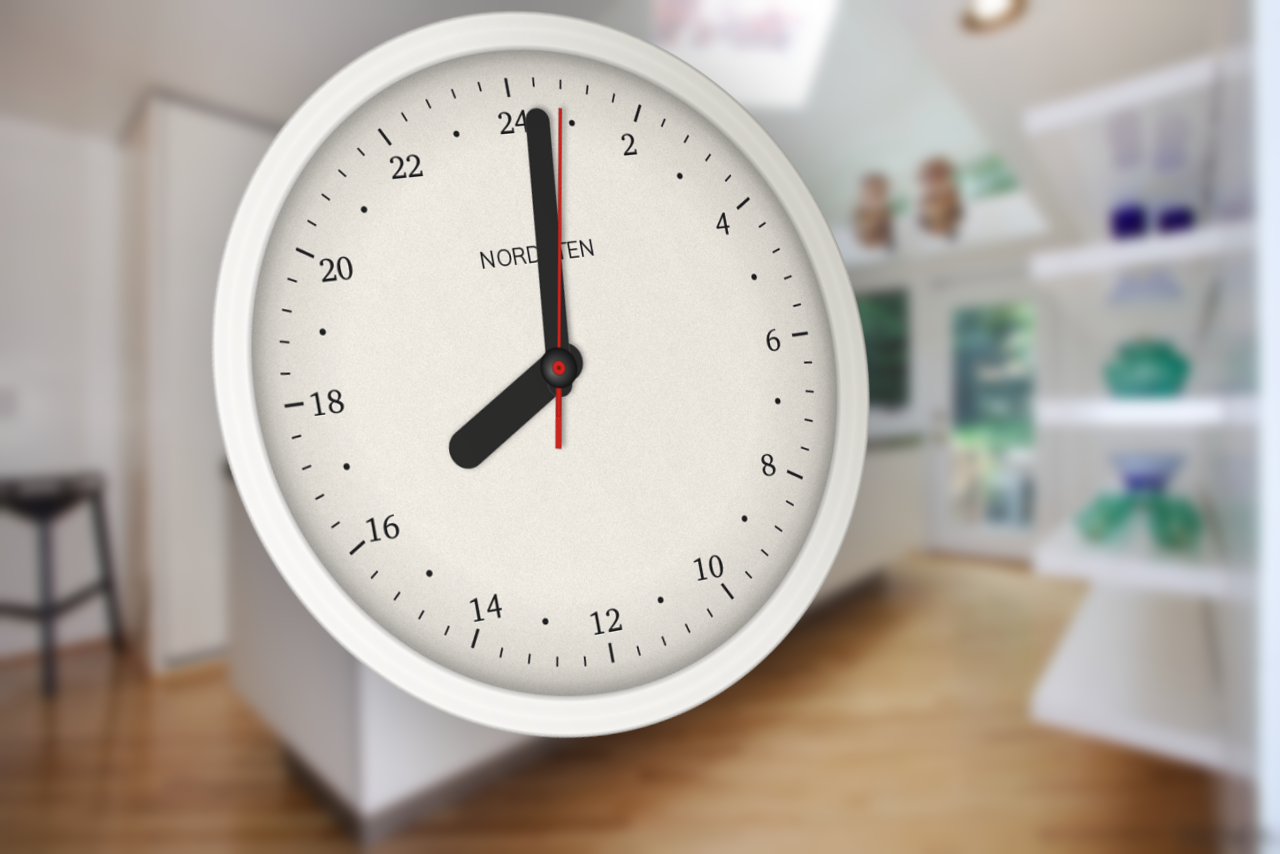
16:01:02
